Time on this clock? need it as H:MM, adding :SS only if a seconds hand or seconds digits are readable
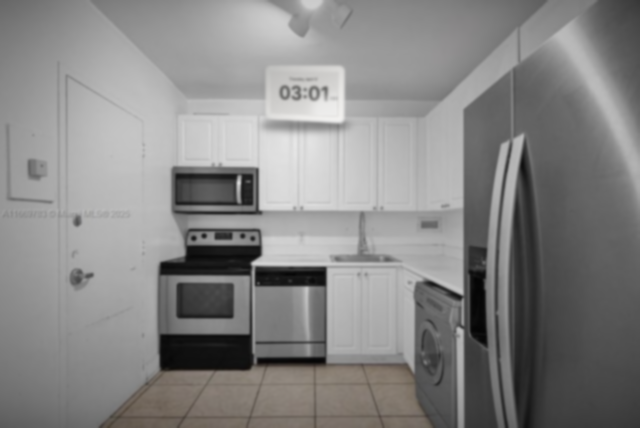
3:01
